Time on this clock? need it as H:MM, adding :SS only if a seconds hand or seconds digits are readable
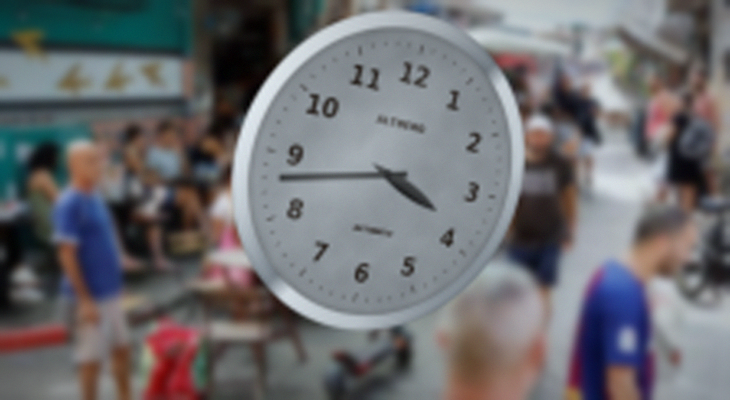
3:43
